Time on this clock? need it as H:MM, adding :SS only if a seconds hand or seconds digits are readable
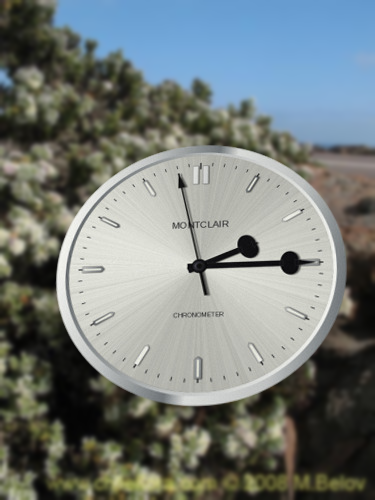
2:14:58
